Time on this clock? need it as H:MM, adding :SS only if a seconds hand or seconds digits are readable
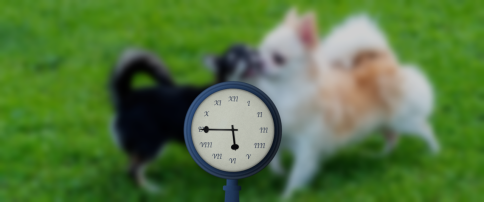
5:45
